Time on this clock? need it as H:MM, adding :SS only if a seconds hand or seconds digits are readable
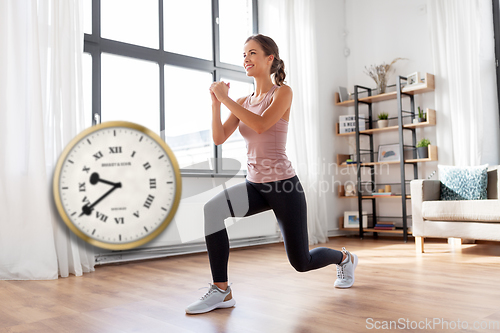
9:39
